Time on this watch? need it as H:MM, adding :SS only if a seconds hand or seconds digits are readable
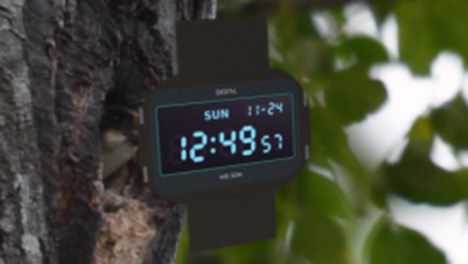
12:49:57
